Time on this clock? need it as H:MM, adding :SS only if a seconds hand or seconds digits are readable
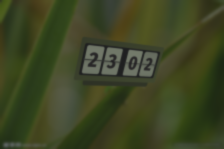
23:02
